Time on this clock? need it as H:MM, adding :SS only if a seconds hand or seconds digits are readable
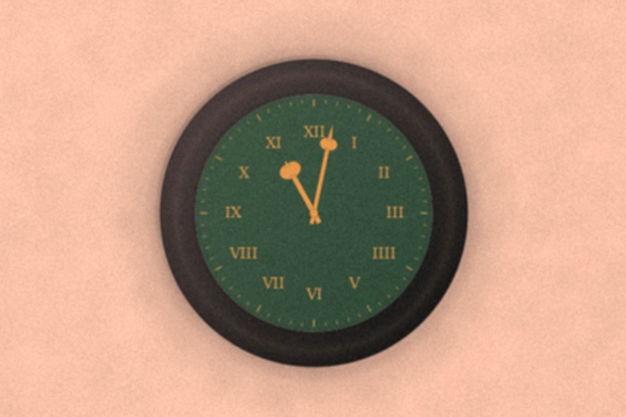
11:02
